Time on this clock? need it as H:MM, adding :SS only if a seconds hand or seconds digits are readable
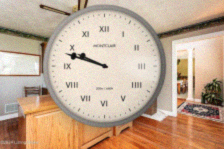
9:48
